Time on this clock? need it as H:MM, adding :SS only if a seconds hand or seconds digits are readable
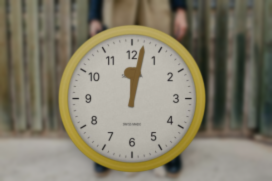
12:02
